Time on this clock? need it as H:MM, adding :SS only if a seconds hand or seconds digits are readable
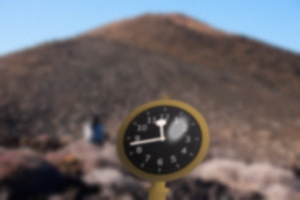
11:43
